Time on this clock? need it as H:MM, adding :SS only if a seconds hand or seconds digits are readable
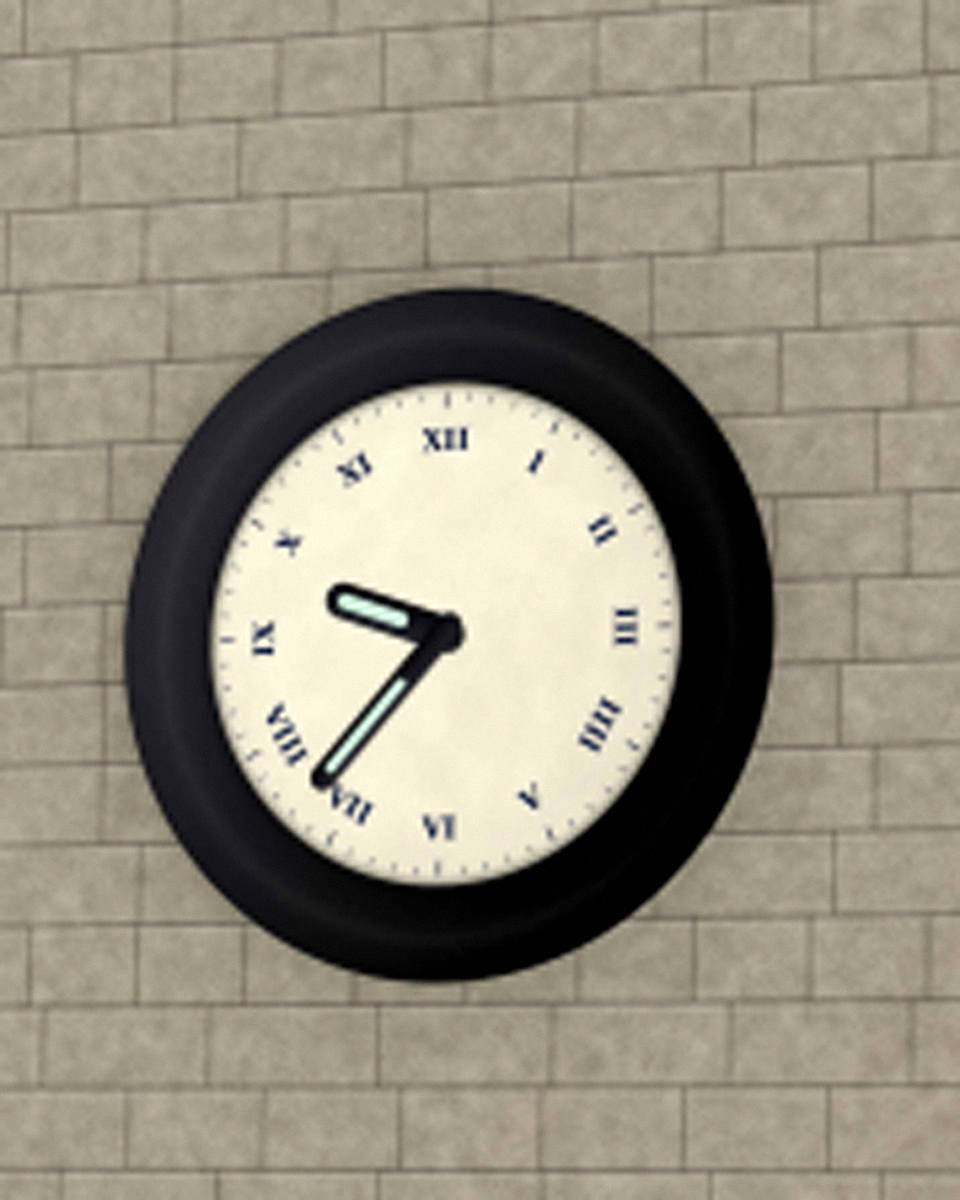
9:37
